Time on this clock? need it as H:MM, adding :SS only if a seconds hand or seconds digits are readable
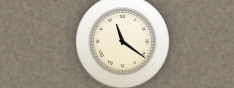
11:21
